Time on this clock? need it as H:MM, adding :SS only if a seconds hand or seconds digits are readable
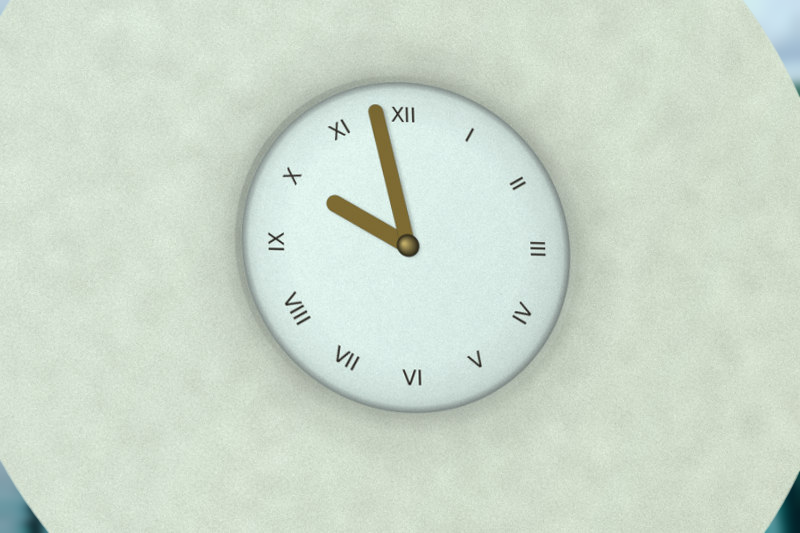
9:58
